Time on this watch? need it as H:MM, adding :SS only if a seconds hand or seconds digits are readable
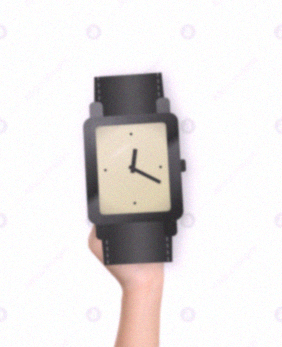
12:20
